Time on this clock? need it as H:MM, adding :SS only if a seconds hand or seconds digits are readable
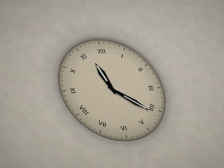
11:21
